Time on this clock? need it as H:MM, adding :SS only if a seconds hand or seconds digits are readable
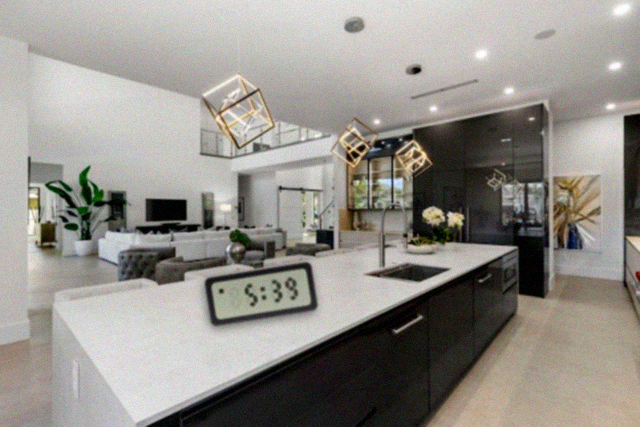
5:39
